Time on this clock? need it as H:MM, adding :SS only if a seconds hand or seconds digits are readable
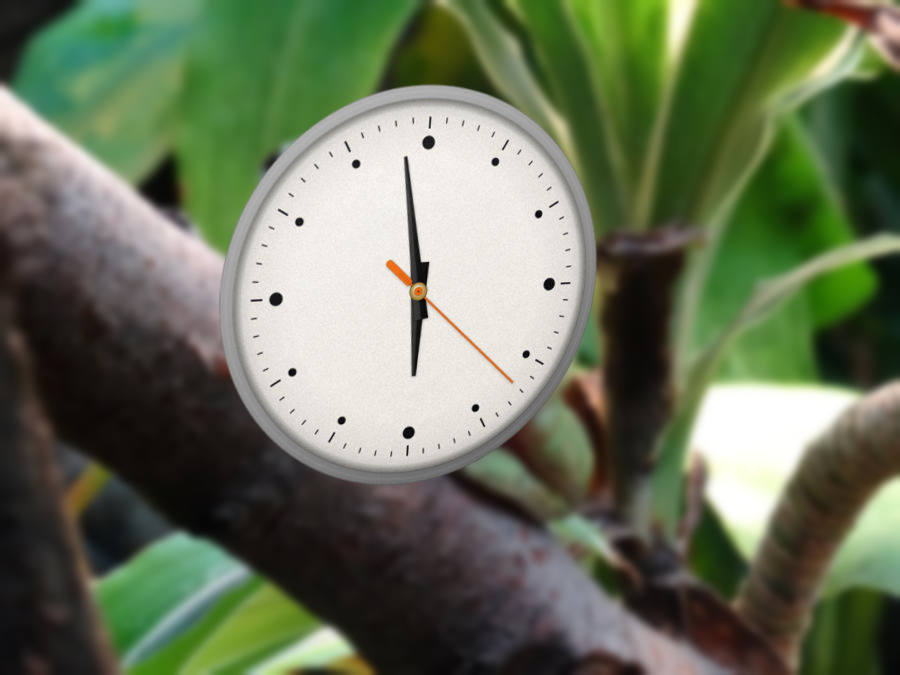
5:58:22
